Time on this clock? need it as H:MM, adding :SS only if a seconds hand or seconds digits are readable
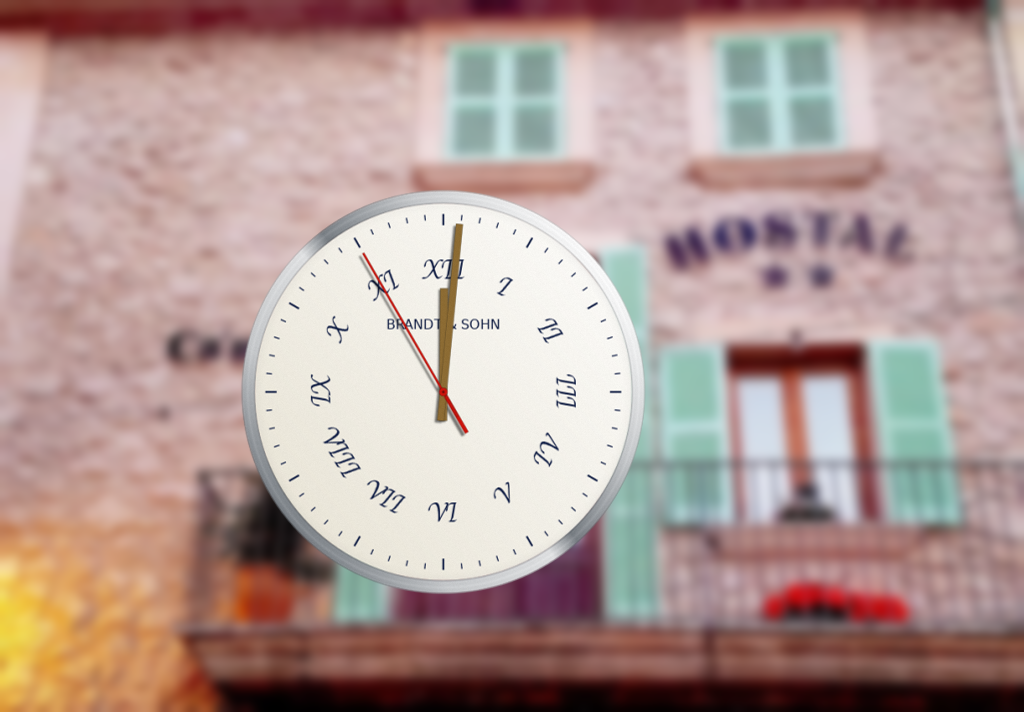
12:00:55
